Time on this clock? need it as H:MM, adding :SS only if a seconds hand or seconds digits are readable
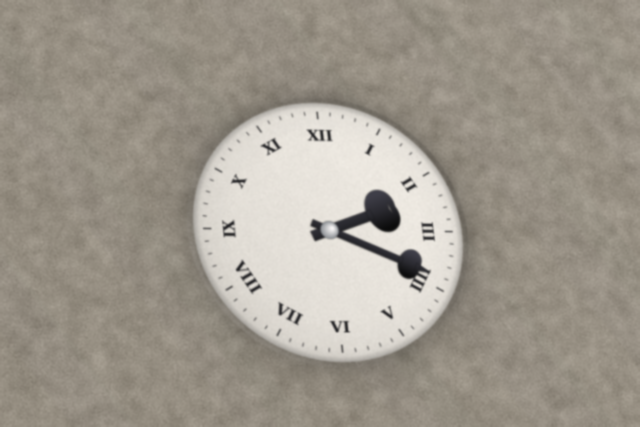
2:19
